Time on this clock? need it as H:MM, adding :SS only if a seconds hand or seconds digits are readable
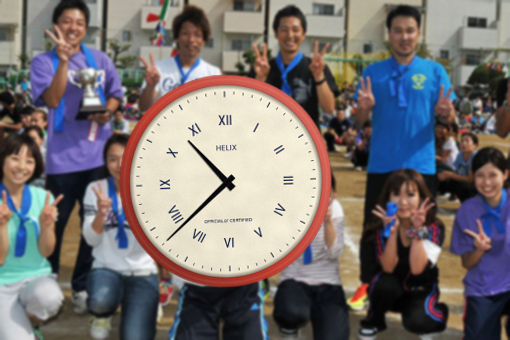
10:38
